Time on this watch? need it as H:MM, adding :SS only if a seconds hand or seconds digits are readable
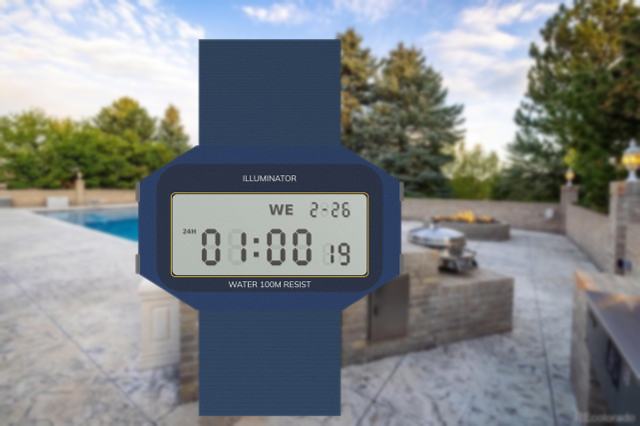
1:00:19
